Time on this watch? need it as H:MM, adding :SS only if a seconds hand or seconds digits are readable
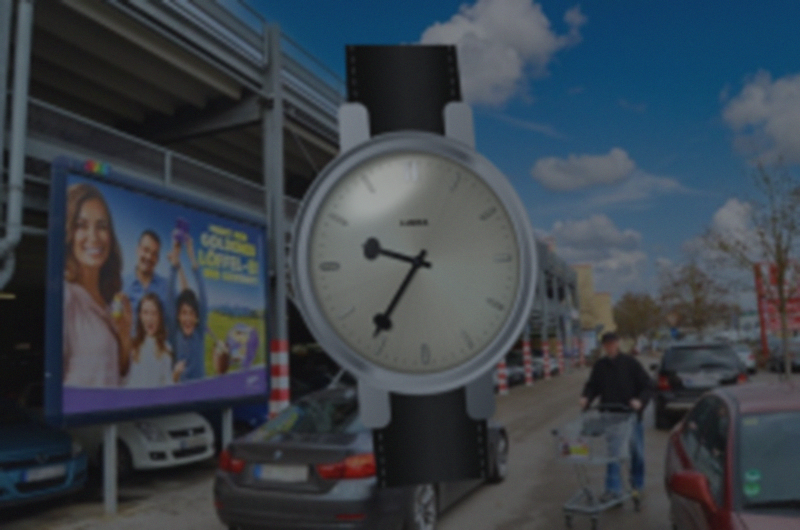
9:36
